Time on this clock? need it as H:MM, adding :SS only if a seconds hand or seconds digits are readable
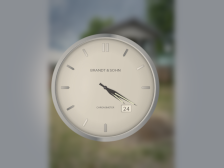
4:20
